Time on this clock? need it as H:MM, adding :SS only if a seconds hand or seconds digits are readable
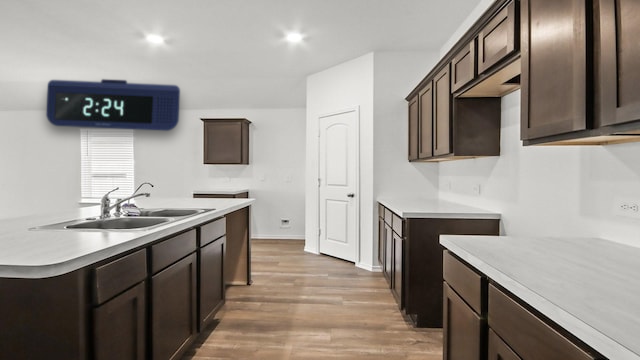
2:24
